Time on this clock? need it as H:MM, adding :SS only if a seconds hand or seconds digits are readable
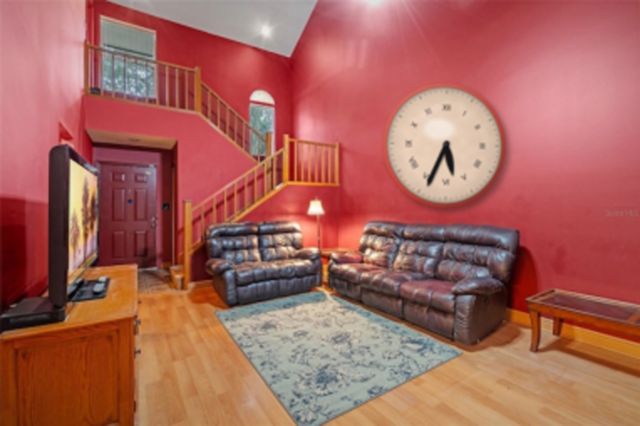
5:34
